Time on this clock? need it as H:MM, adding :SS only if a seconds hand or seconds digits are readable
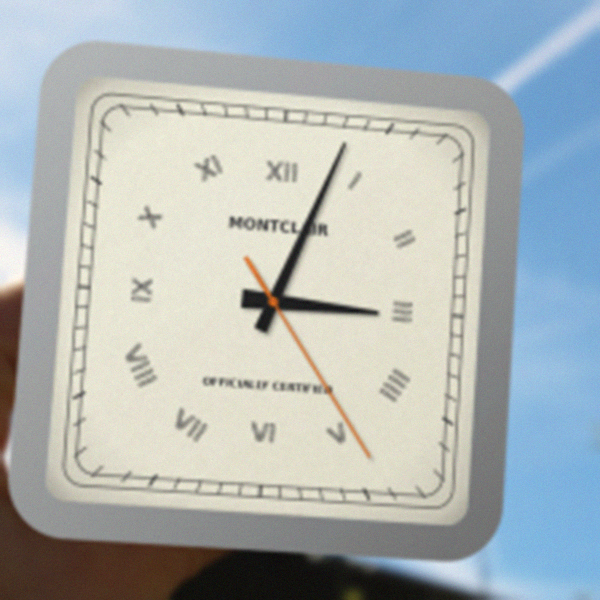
3:03:24
